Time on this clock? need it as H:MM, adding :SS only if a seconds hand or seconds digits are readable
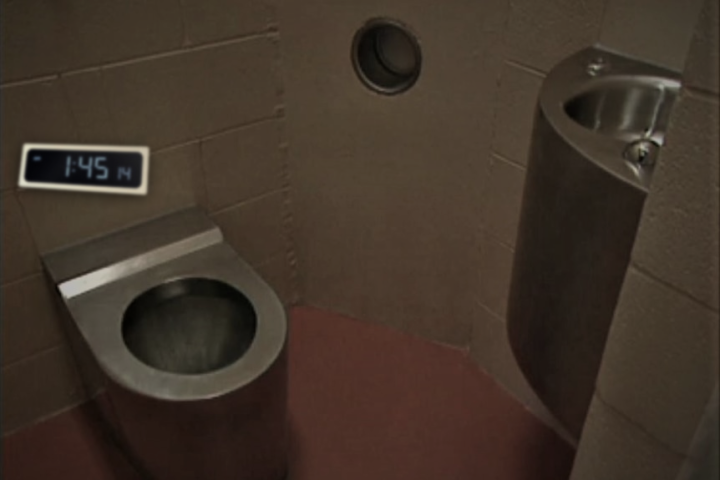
1:45
